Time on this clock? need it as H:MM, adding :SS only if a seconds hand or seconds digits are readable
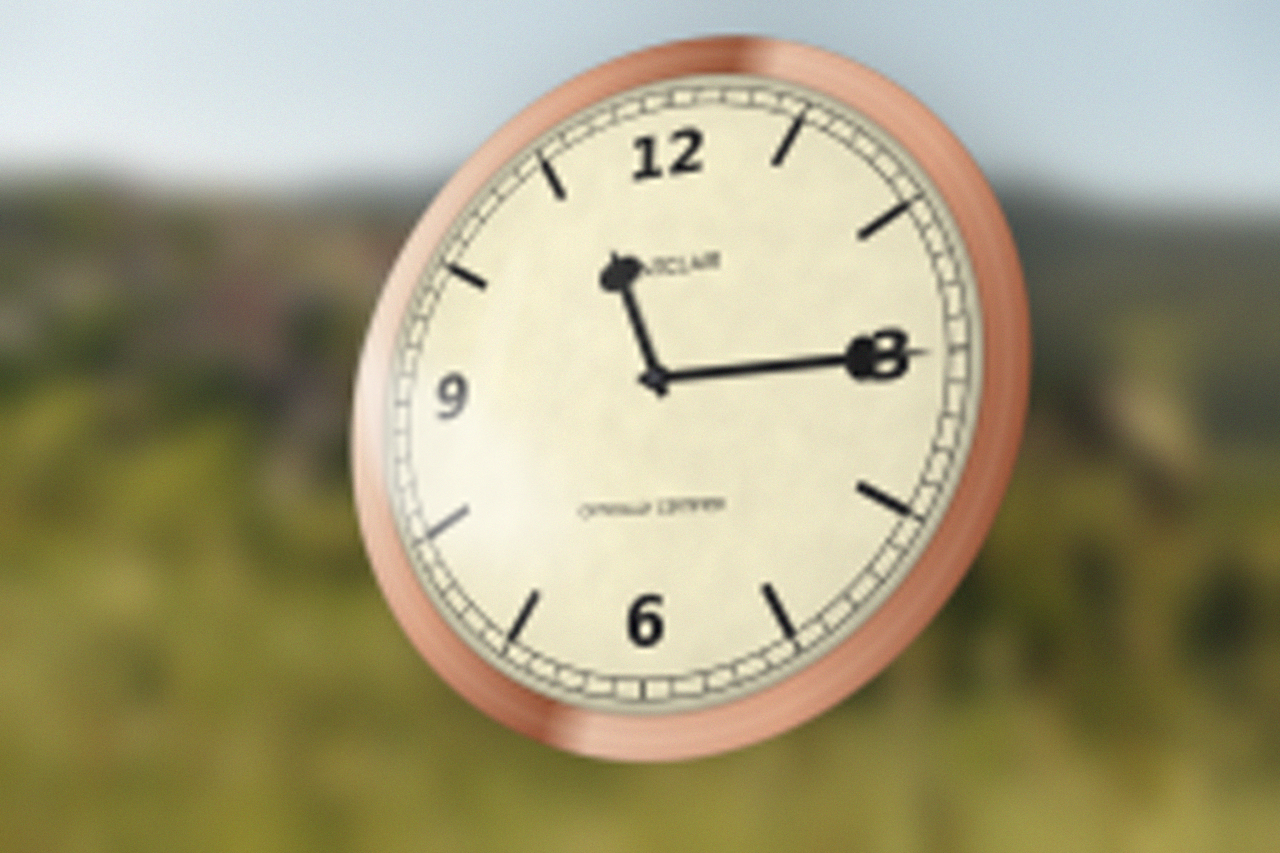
11:15
